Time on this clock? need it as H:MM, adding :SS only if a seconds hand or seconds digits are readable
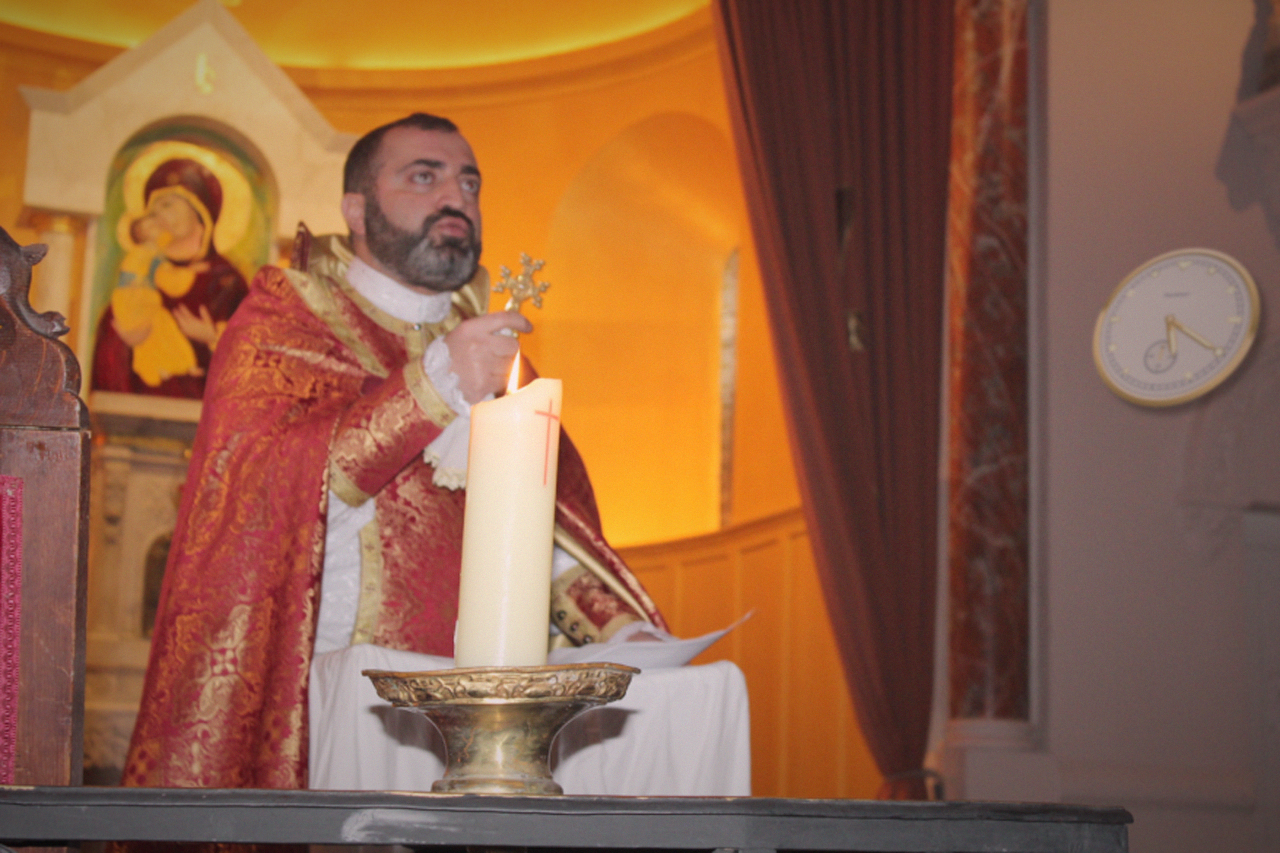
5:20
